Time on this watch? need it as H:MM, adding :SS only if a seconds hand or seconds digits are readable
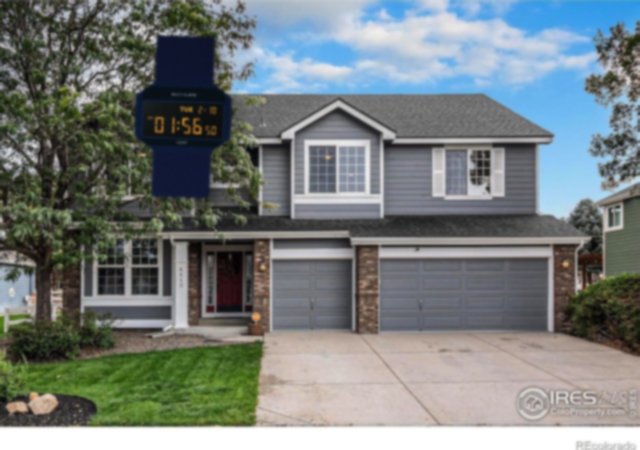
1:56
